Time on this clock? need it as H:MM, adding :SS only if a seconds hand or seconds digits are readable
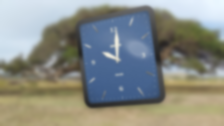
10:01
